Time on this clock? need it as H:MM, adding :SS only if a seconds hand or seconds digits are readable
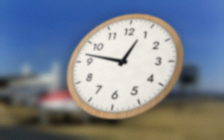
12:47
